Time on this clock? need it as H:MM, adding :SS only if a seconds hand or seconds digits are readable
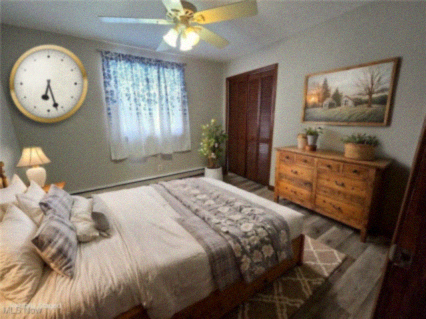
6:27
